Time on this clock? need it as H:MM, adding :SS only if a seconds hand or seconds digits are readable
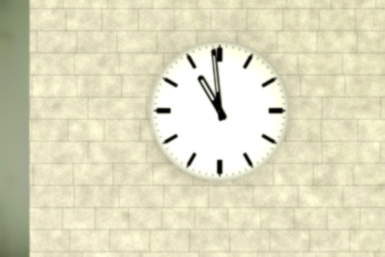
10:59
